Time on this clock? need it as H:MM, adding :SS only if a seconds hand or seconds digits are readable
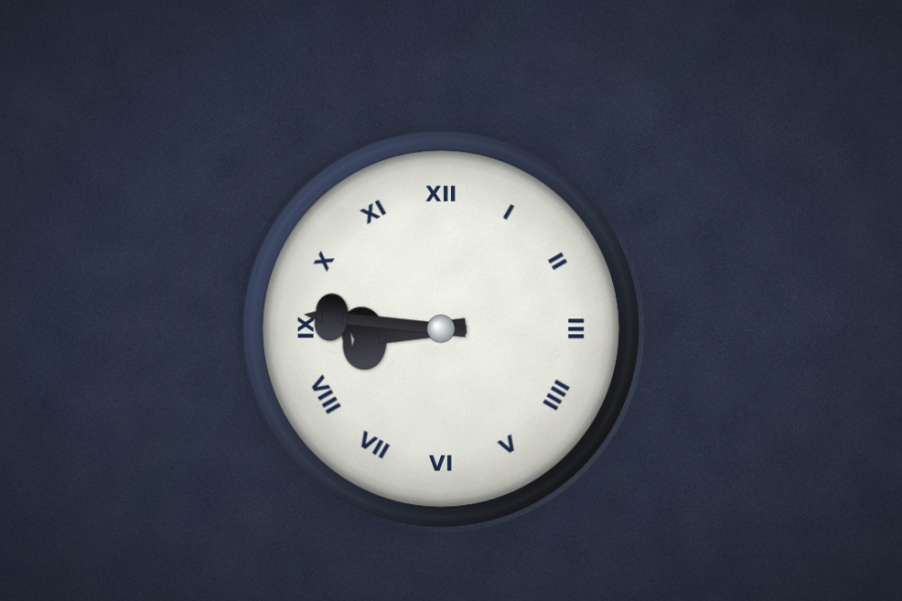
8:46
